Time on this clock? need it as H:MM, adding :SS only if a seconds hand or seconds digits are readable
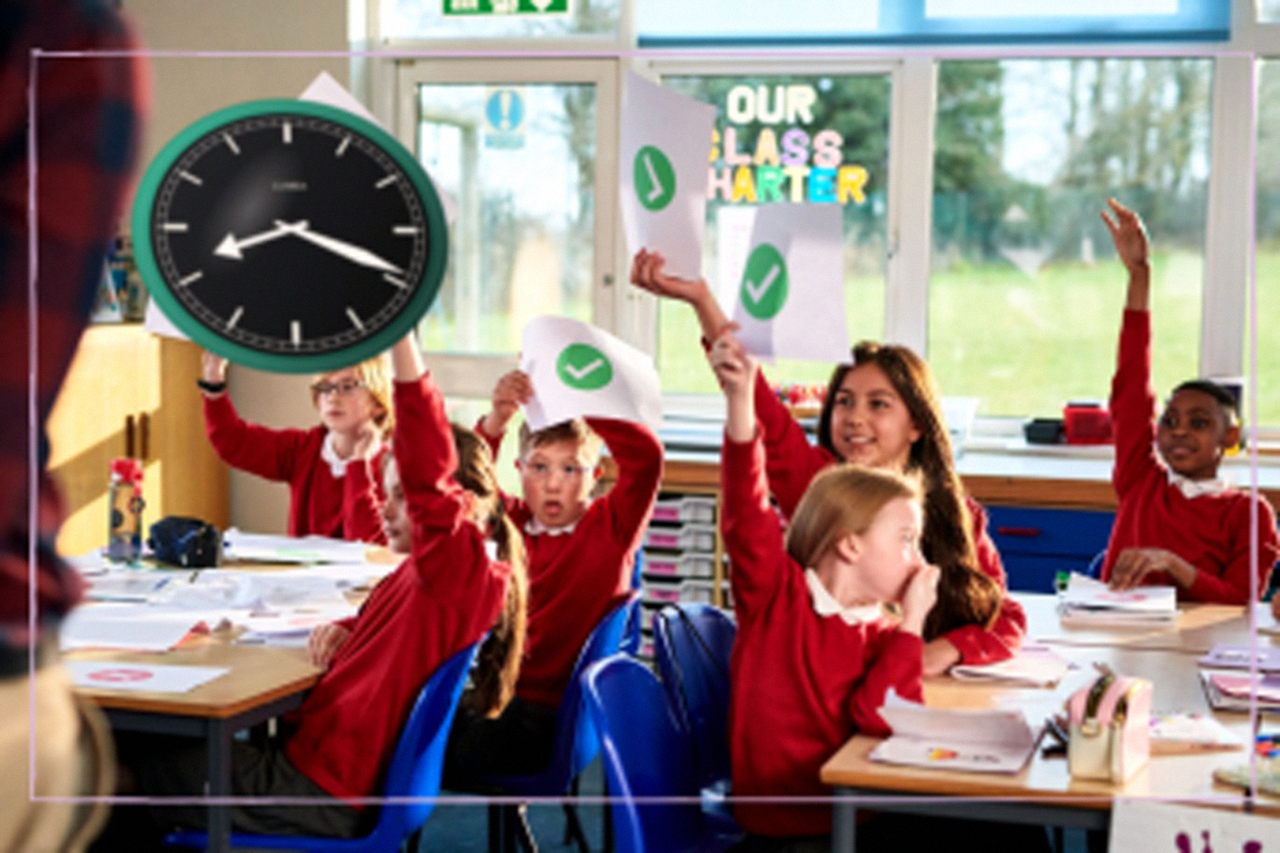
8:19
